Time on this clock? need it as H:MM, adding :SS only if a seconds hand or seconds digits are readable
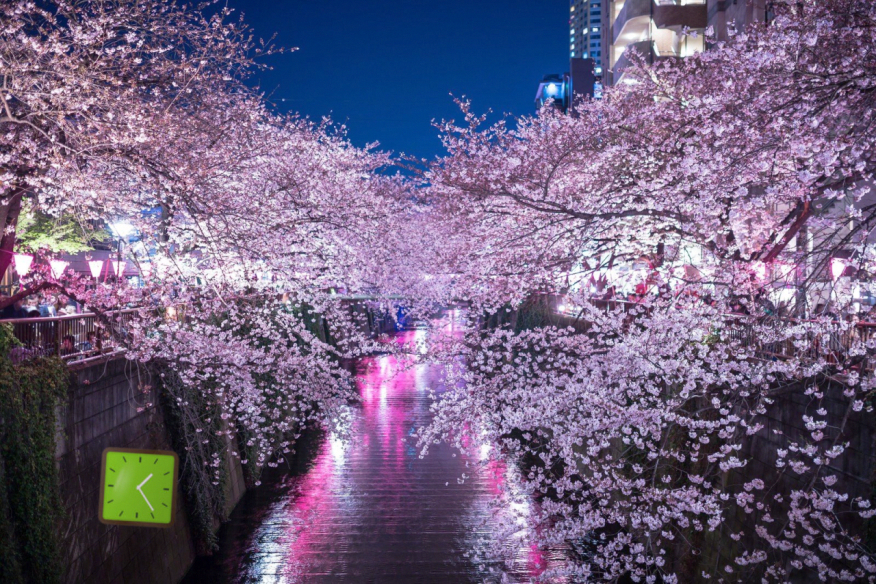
1:24
